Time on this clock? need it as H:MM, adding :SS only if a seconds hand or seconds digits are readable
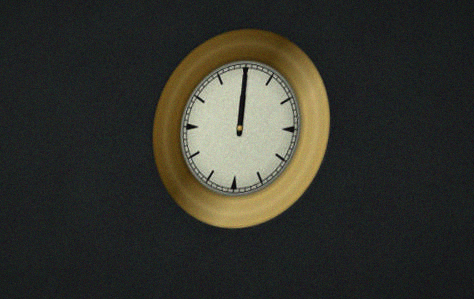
12:00
